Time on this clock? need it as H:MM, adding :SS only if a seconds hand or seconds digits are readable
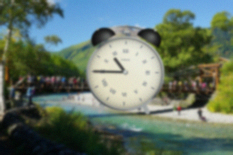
10:45
